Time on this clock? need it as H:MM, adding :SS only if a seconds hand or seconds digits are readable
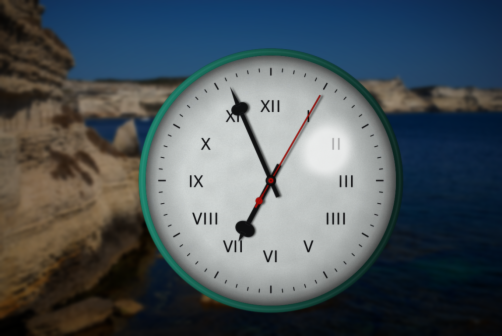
6:56:05
